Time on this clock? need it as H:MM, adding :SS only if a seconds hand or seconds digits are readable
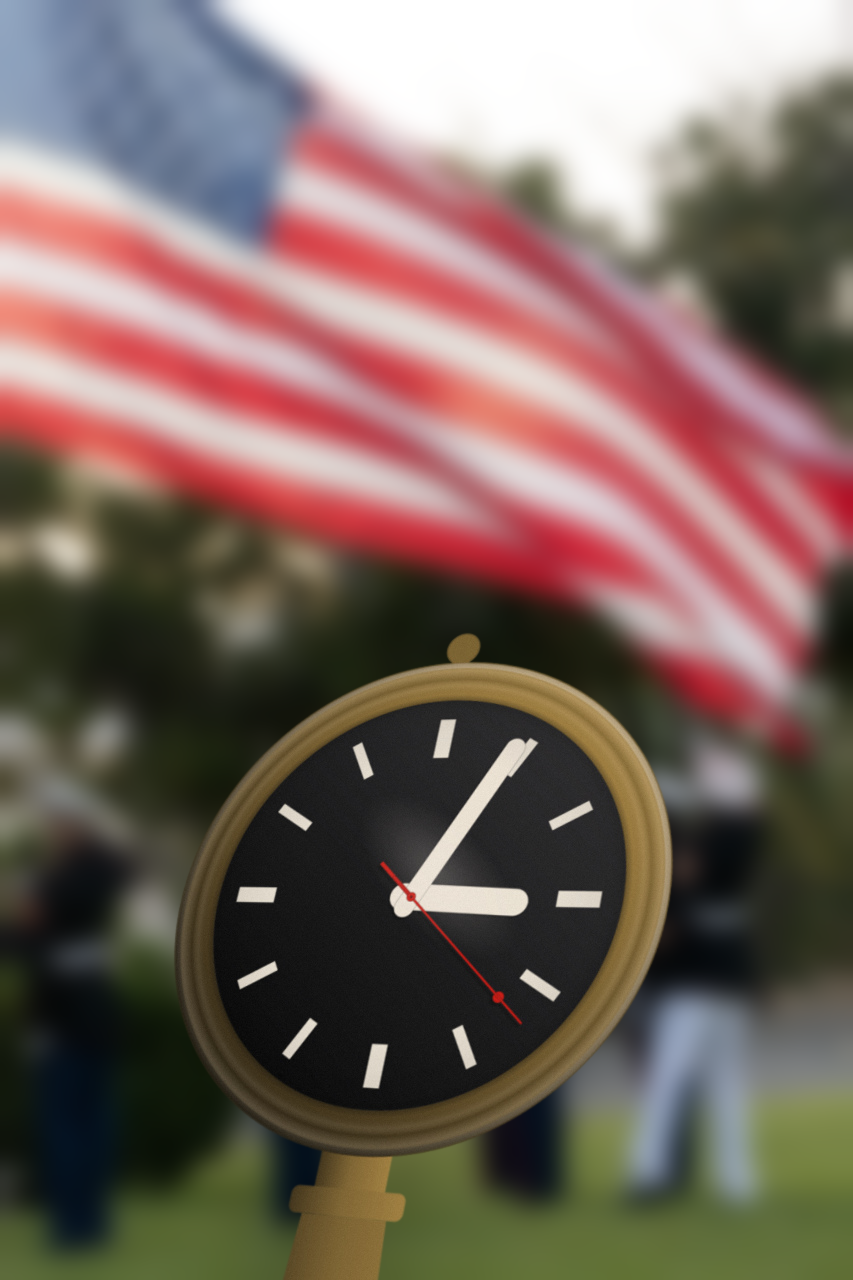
3:04:22
